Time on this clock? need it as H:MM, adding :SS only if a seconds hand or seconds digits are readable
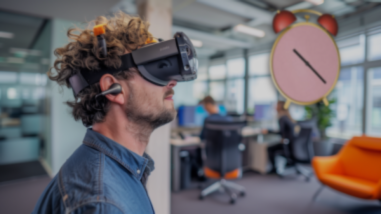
10:22
